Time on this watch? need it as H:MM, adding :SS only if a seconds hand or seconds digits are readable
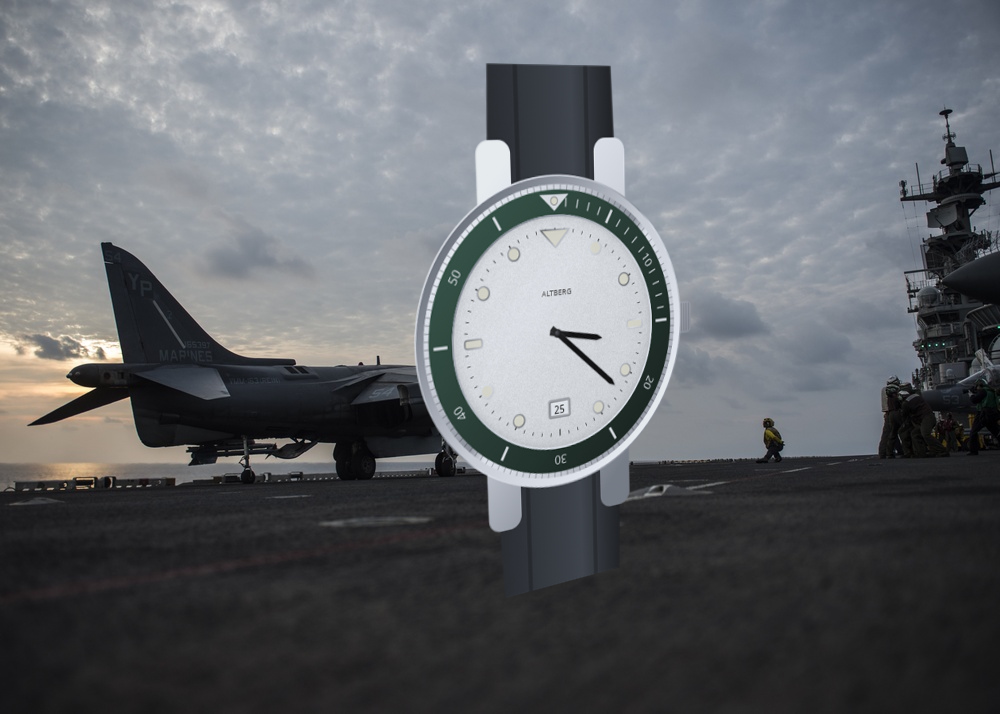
3:22
